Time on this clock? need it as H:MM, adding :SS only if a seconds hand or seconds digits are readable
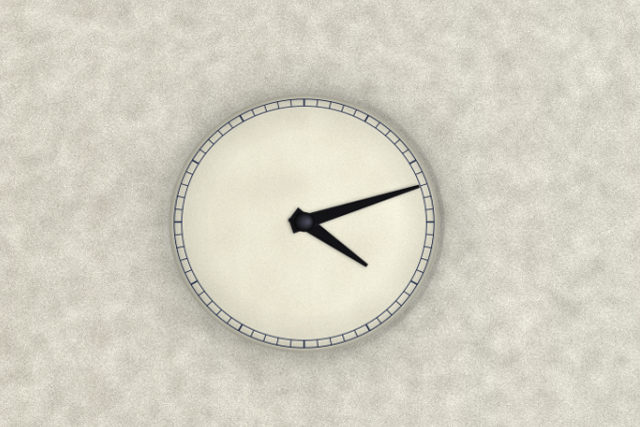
4:12
